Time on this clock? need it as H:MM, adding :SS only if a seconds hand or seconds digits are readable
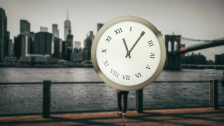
12:10
